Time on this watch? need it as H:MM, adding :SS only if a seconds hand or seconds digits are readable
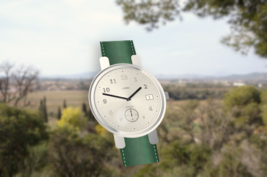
1:48
